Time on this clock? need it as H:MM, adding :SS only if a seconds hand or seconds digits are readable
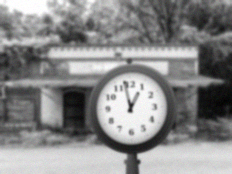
12:58
